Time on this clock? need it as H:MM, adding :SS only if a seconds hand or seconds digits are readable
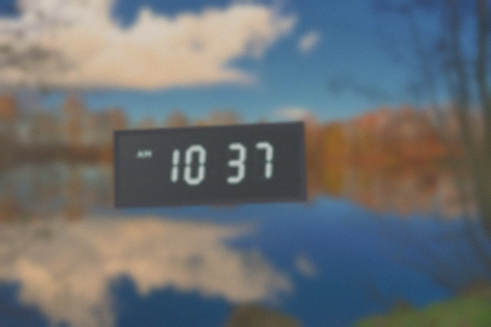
10:37
